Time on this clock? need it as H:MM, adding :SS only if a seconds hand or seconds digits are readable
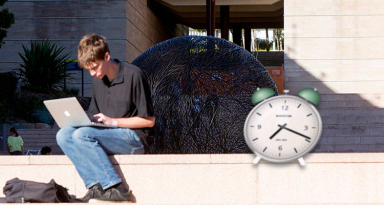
7:19
